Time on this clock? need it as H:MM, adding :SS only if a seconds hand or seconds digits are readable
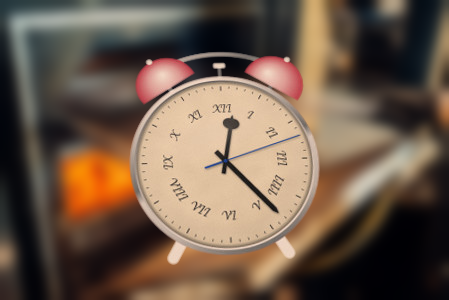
12:23:12
